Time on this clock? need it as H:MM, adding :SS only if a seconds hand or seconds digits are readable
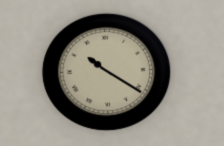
10:21
